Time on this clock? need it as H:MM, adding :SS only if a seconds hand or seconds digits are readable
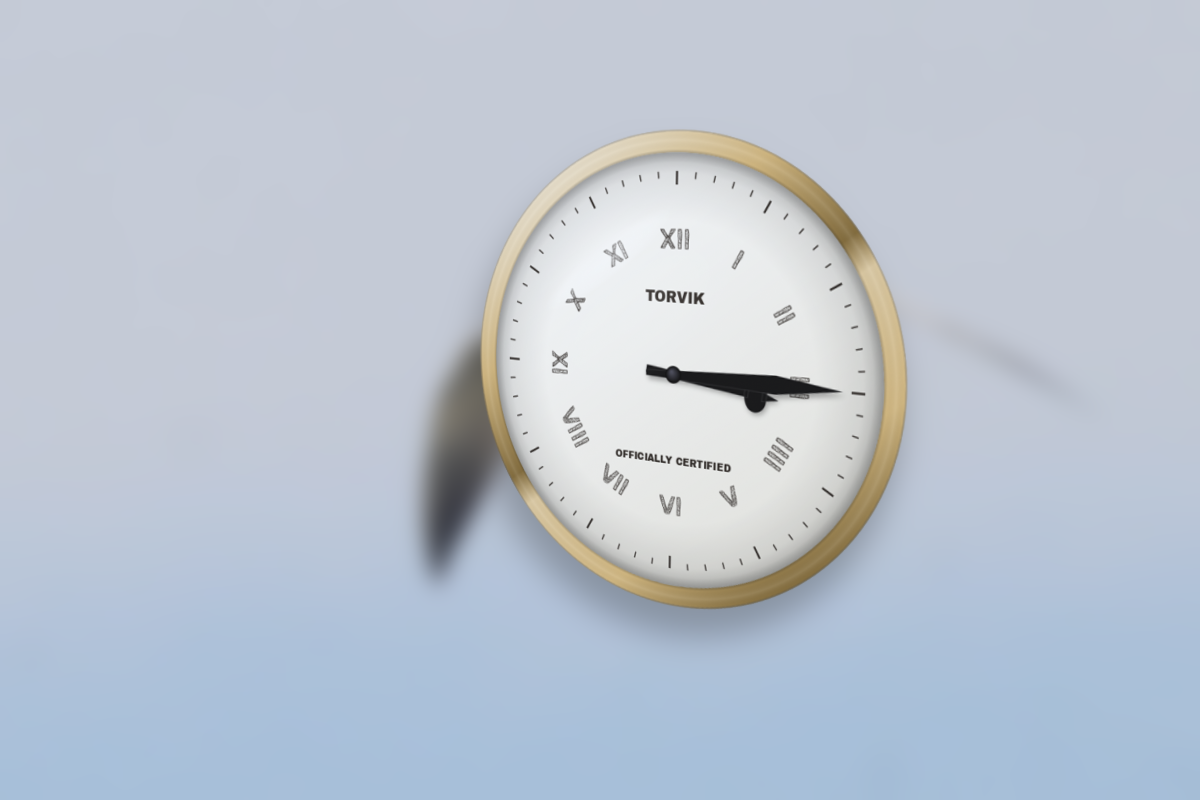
3:15
